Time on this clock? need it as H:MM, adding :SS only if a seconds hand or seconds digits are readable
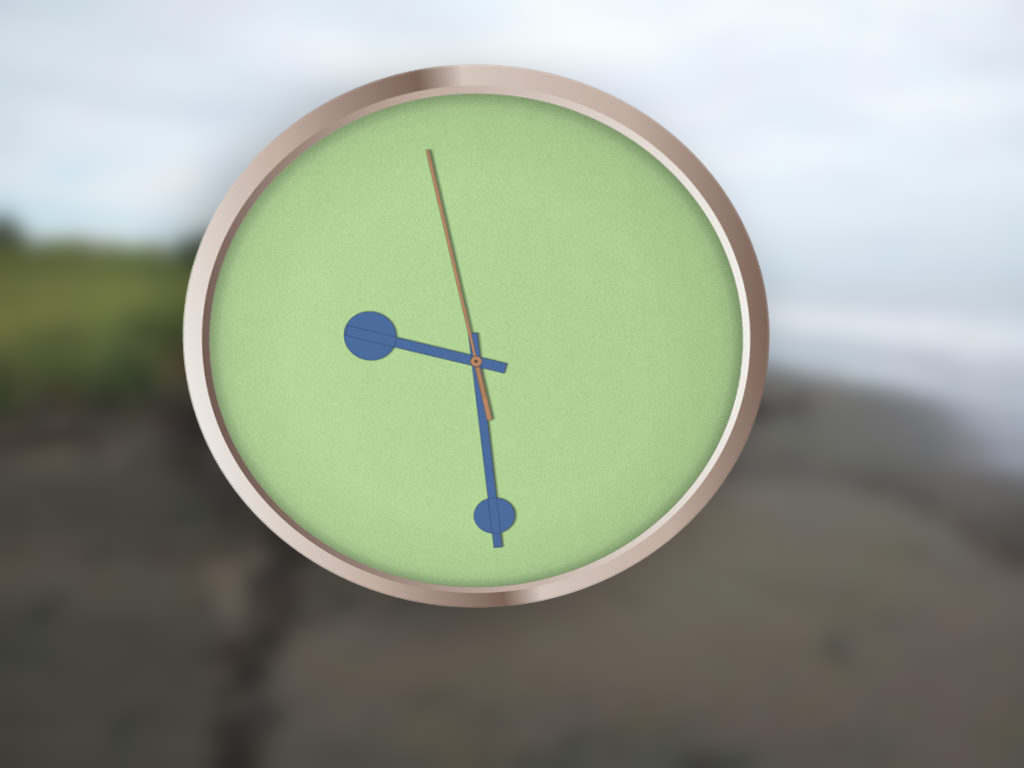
9:28:58
